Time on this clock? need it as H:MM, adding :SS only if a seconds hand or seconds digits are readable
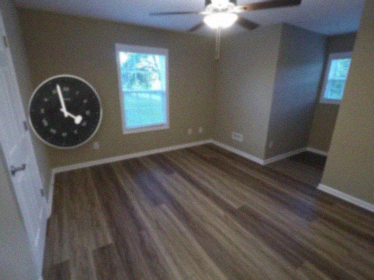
3:57
